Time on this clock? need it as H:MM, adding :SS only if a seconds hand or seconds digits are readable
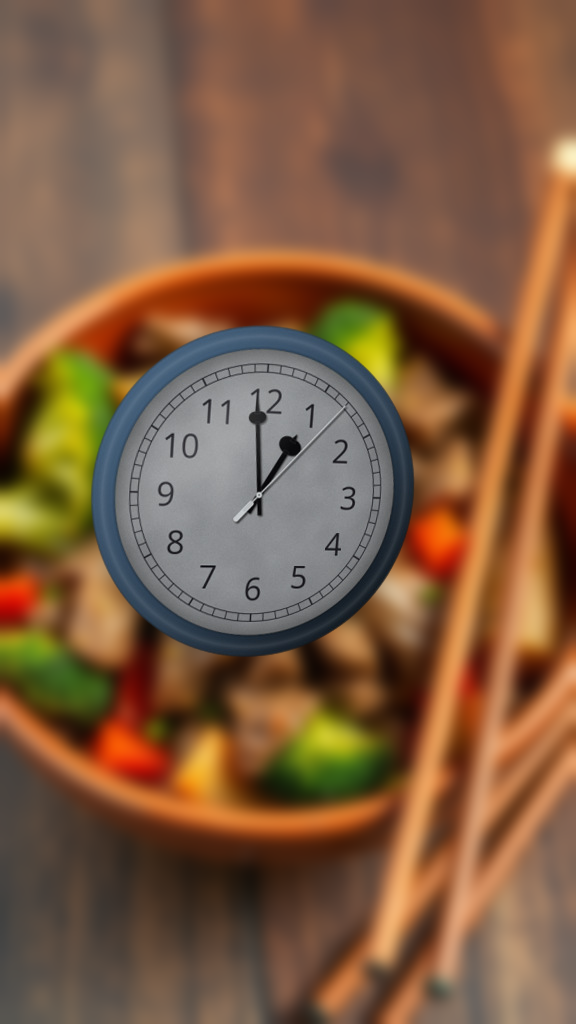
12:59:07
